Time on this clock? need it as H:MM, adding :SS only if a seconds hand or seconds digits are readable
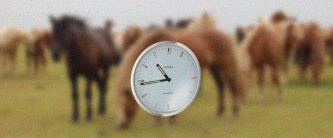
10:44
